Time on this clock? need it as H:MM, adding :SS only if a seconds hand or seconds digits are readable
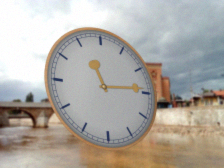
11:14
